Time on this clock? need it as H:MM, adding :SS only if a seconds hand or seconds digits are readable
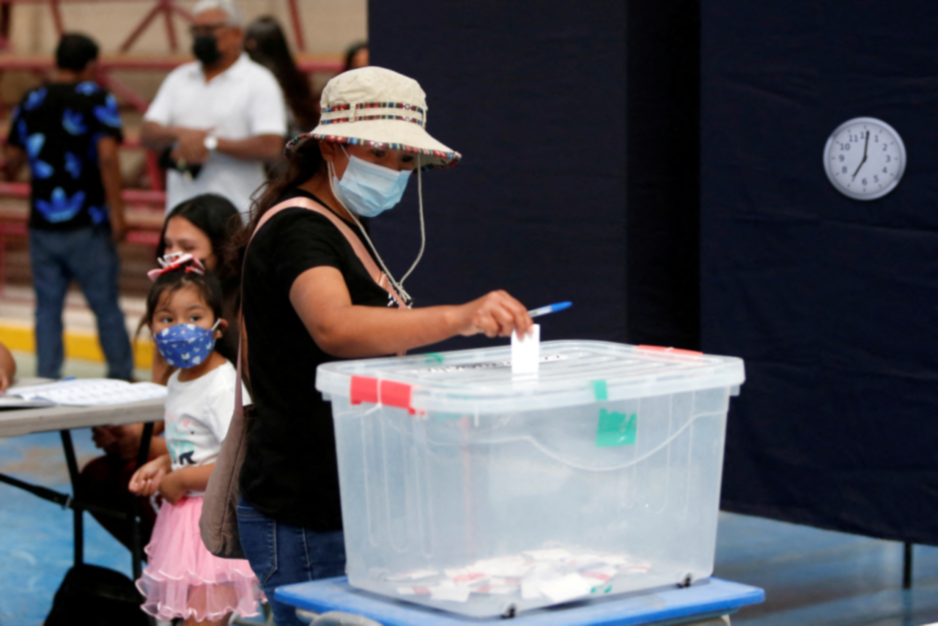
7:01
